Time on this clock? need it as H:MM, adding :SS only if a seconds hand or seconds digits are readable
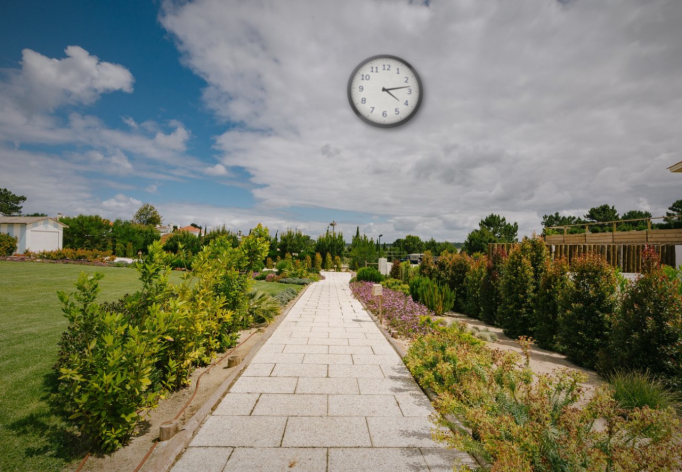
4:13
